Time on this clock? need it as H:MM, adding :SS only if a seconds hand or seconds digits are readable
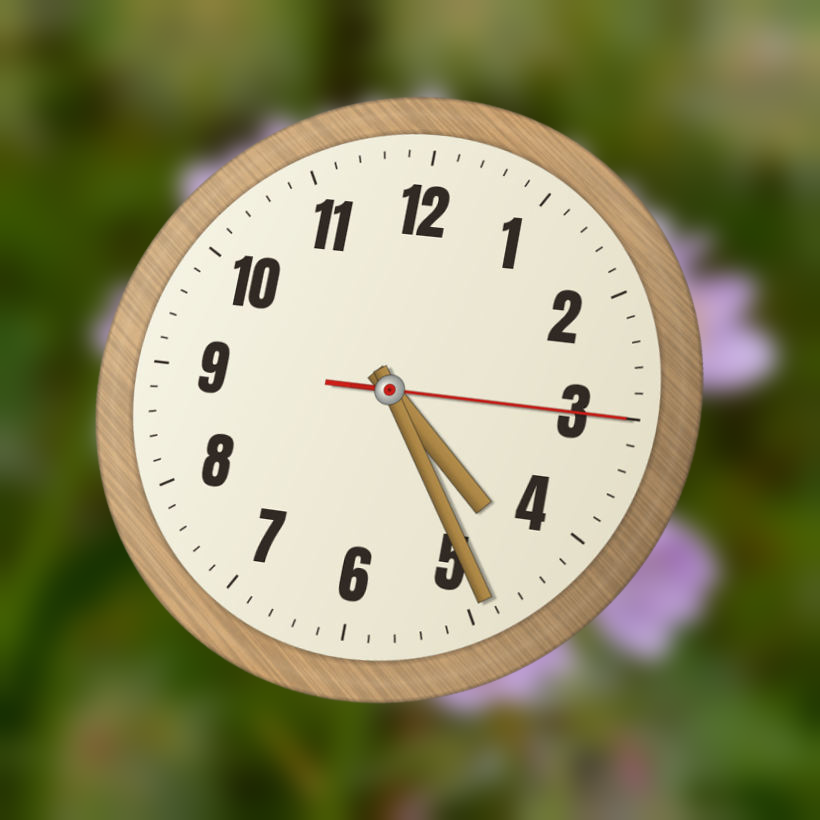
4:24:15
